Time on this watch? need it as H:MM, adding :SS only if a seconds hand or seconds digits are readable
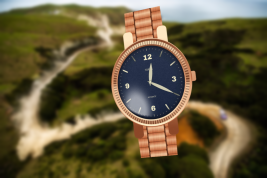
12:20
